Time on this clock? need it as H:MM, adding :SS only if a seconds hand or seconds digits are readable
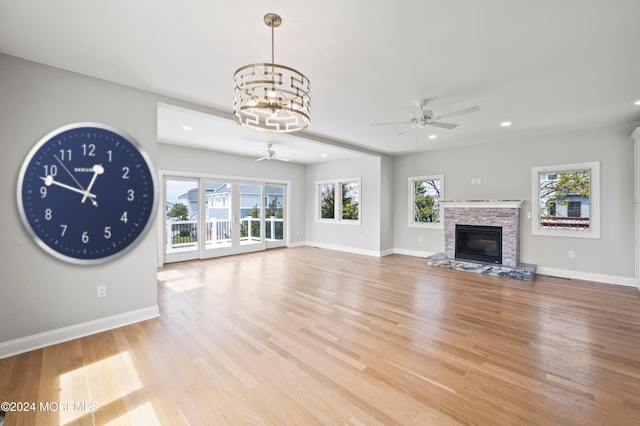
12:47:53
